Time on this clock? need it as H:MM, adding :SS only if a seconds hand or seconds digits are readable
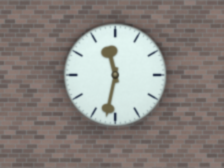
11:32
